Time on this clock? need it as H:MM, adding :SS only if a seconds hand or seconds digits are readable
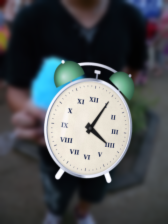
4:05
